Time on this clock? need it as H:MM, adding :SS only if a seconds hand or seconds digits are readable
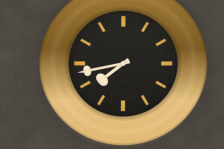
7:43
